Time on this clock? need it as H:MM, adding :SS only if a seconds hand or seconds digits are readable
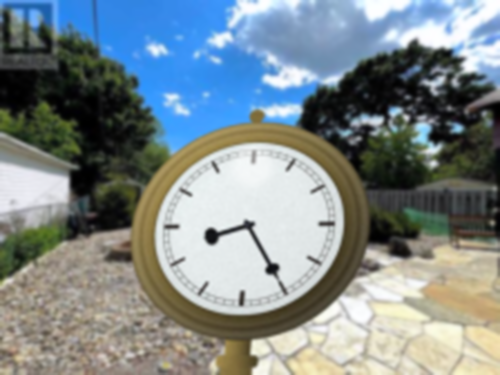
8:25
